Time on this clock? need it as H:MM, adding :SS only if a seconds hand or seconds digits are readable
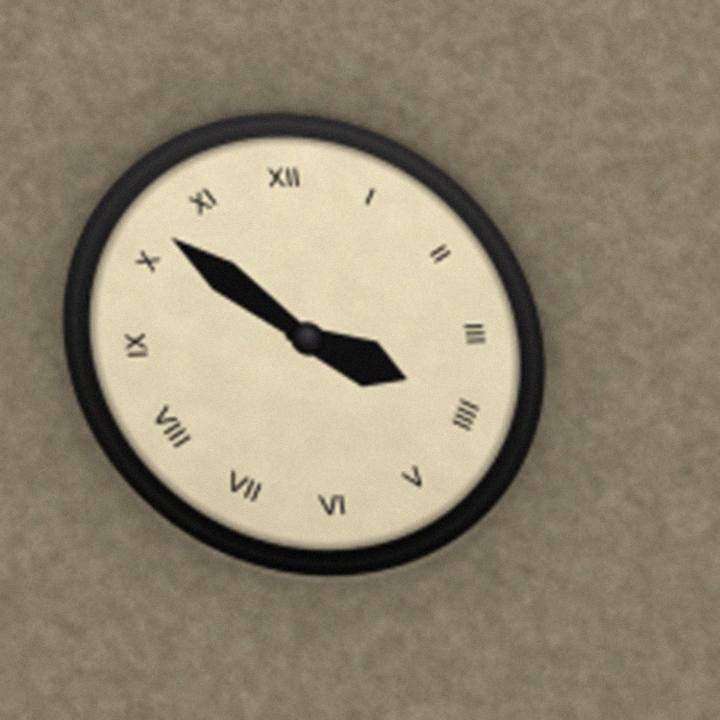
3:52
